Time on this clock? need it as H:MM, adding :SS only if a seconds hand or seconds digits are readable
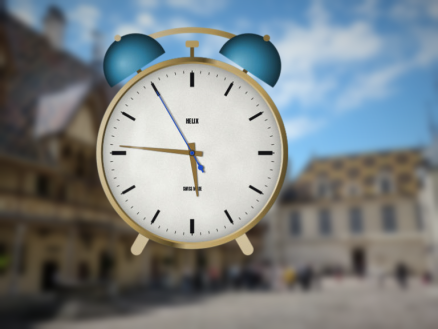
5:45:55
